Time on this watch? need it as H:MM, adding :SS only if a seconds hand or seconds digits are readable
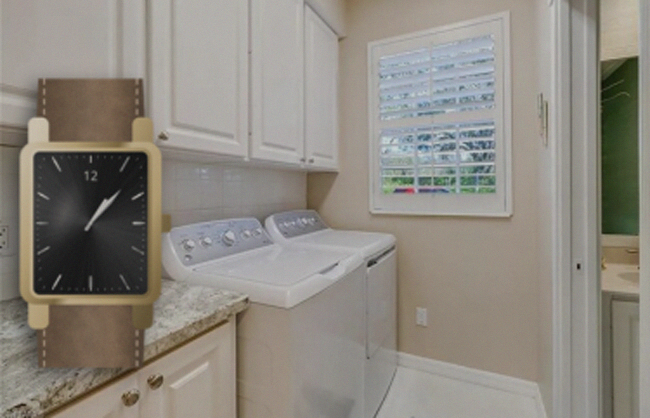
1:07
